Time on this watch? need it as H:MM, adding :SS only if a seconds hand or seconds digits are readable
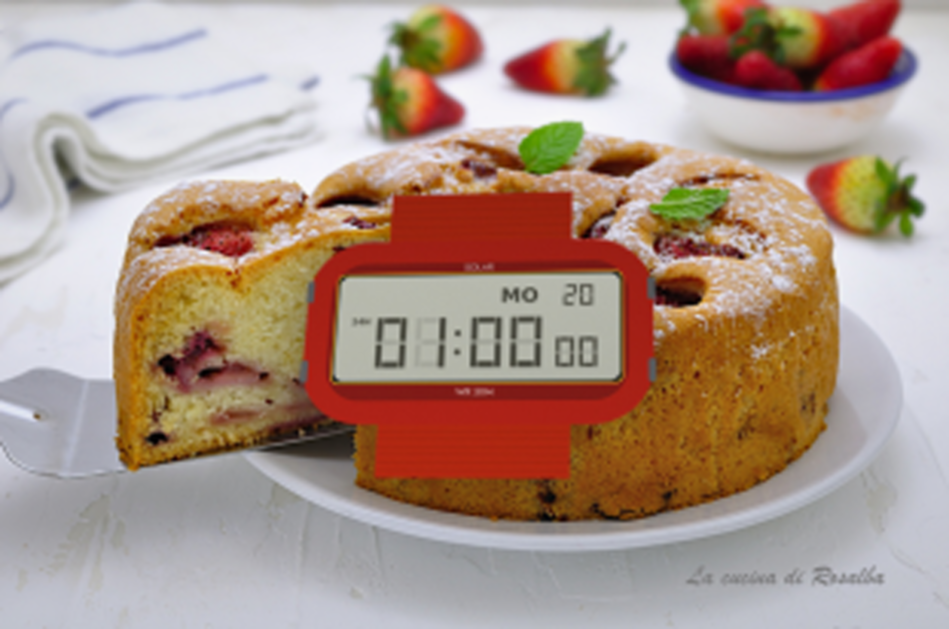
1:00:00
